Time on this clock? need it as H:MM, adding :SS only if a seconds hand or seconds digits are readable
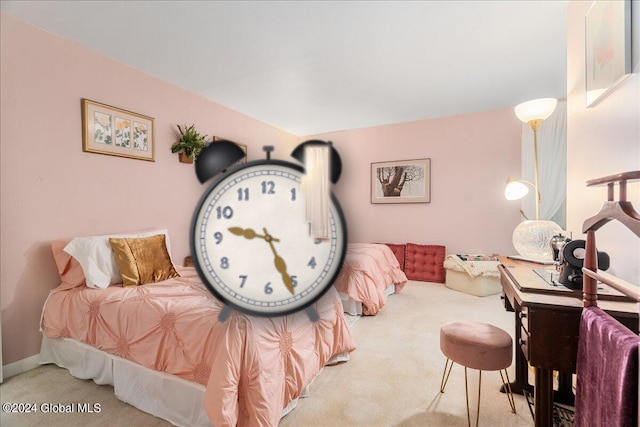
9:26
